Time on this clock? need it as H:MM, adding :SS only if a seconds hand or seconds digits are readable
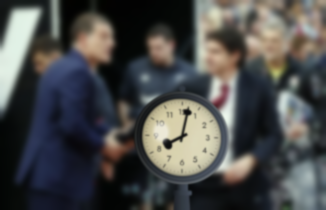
8:02
